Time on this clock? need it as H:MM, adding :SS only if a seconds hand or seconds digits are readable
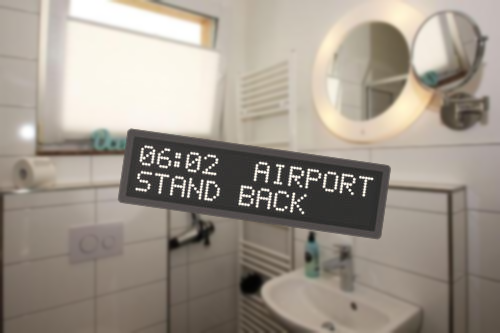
6:02
